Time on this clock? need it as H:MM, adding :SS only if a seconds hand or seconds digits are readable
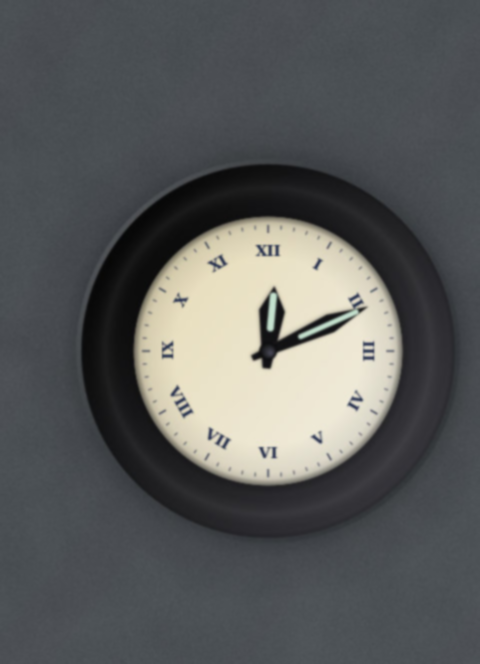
12:11
